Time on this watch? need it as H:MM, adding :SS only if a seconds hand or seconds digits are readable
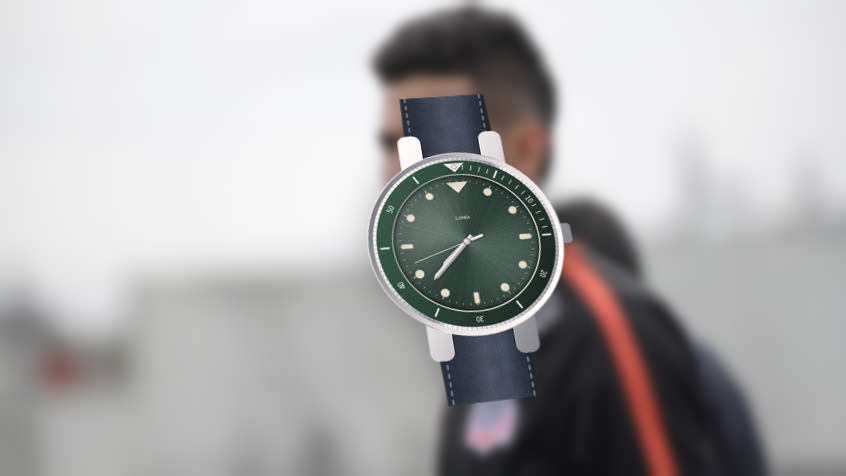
7:37:42
